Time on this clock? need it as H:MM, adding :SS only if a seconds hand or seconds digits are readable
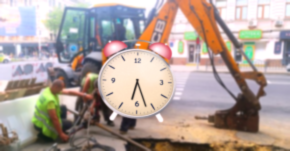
6:27
